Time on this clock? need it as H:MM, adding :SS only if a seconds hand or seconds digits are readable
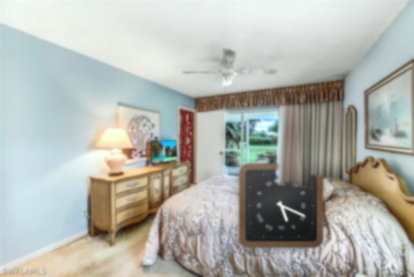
5:19
